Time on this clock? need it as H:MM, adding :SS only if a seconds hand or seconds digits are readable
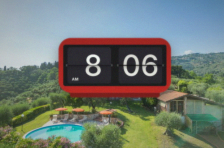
8:06
